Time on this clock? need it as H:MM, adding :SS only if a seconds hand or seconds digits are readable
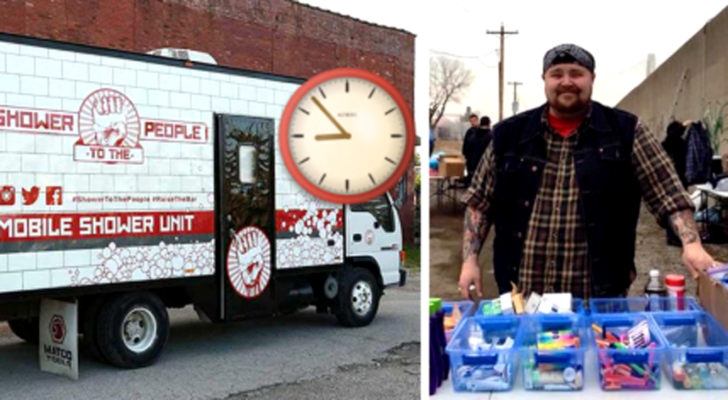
8:53
